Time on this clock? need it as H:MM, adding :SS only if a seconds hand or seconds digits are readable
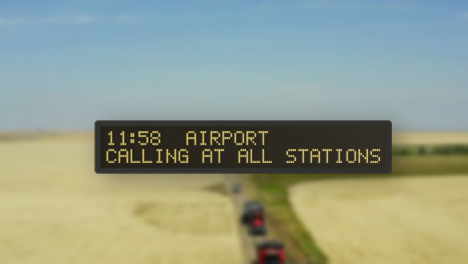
11:58
